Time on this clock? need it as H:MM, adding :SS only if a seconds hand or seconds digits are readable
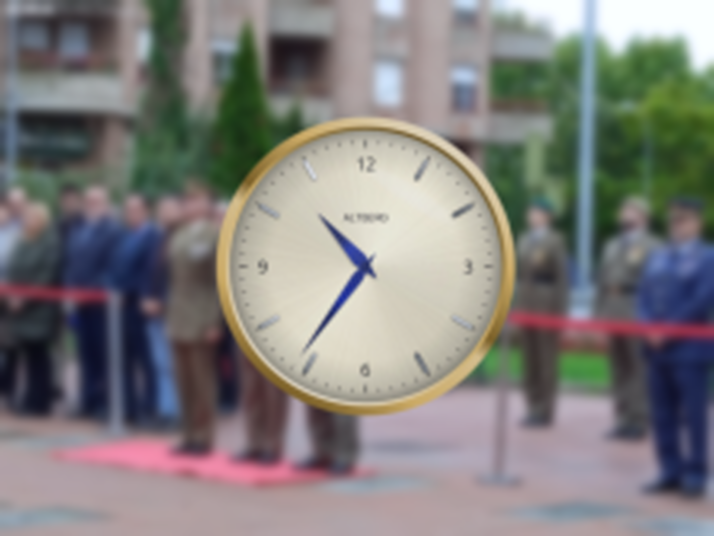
10:36
